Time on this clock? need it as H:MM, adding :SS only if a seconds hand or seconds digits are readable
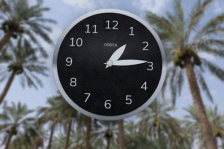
1:14
